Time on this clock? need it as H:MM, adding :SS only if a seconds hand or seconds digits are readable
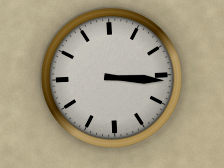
3:16
